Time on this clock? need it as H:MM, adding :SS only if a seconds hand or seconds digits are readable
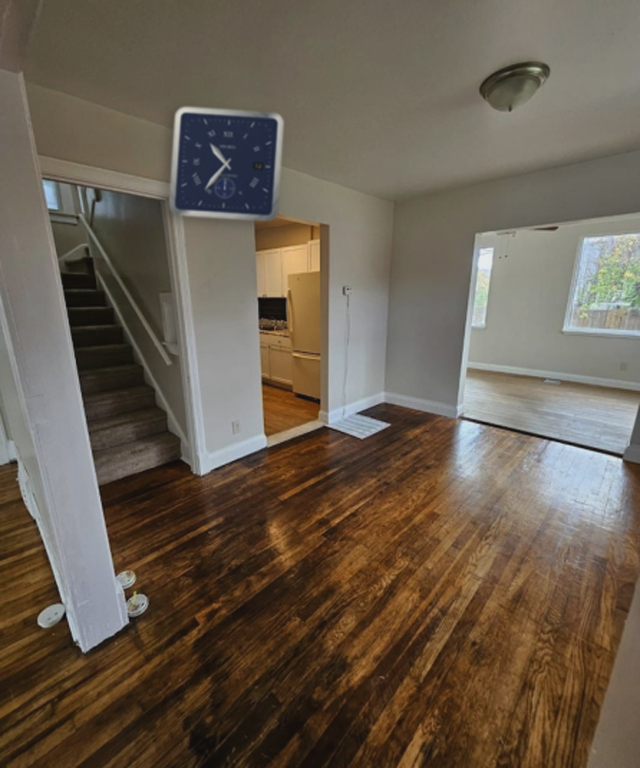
10:36
